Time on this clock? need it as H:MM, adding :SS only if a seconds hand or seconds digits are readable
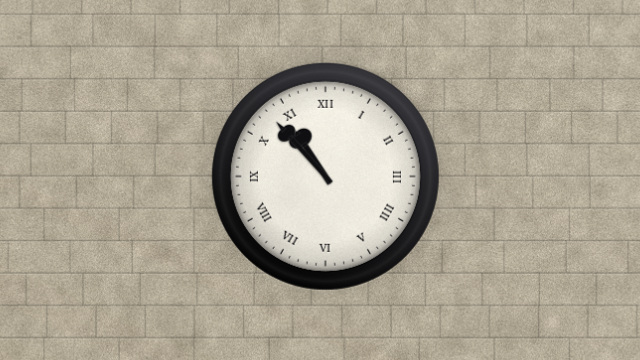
10:53
